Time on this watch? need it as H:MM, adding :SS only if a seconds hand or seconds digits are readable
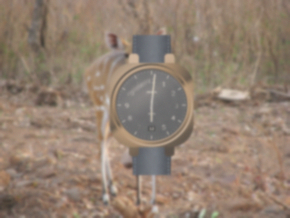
6:01
